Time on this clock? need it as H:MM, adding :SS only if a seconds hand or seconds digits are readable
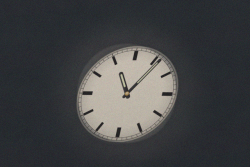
11:06
